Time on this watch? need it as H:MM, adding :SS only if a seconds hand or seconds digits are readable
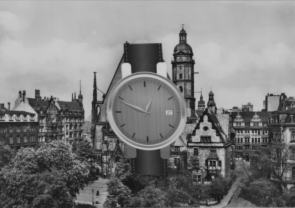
12:49
